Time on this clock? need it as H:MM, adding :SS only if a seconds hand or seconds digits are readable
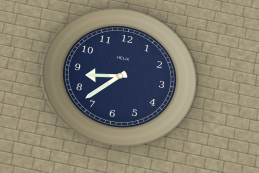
8:37
